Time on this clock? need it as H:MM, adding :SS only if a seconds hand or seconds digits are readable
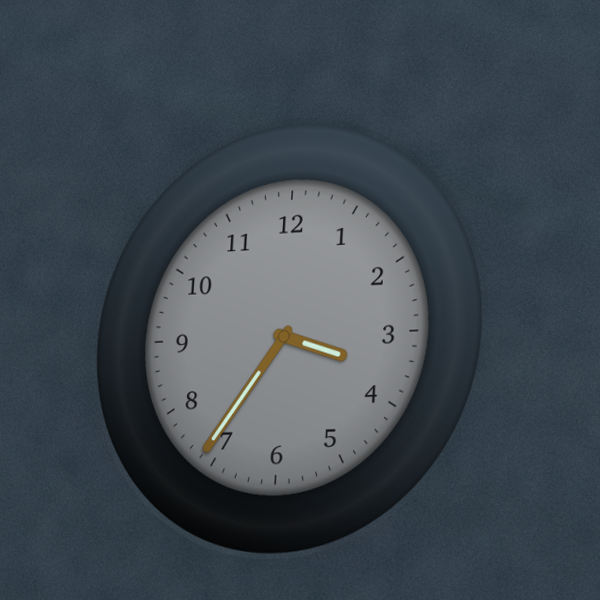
3:36
